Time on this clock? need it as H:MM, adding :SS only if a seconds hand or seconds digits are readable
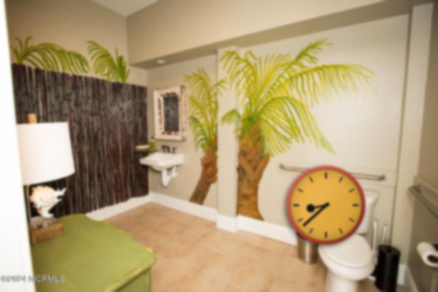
8:38
